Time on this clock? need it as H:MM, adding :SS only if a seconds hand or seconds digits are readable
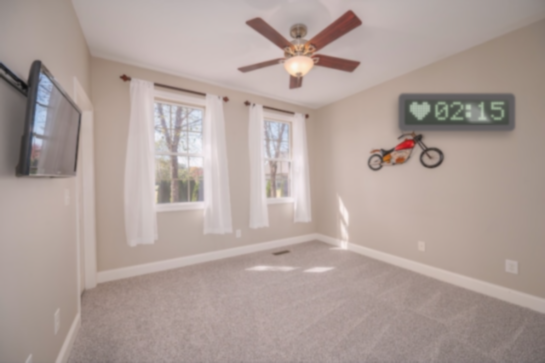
2:15
